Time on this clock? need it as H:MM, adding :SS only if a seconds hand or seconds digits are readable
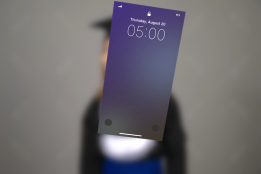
5:00
